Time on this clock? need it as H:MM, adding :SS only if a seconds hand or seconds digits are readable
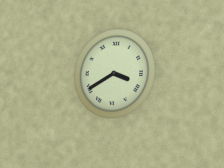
3:40
